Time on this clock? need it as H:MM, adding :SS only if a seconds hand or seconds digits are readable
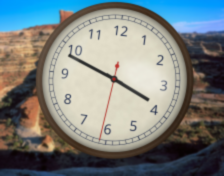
3:48:31
